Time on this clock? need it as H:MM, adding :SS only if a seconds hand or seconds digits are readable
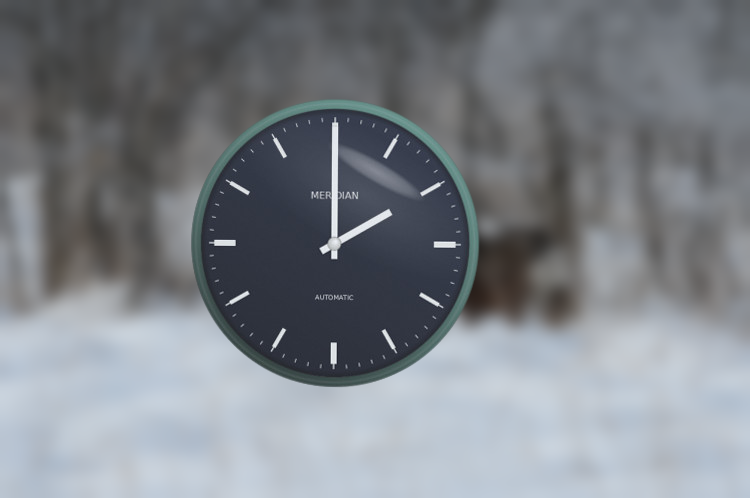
2:00
